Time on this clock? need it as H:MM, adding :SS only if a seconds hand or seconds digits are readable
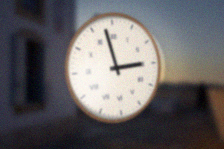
2:58
